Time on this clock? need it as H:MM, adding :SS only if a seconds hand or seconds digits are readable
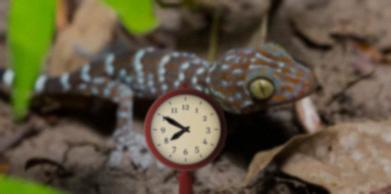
7:50
